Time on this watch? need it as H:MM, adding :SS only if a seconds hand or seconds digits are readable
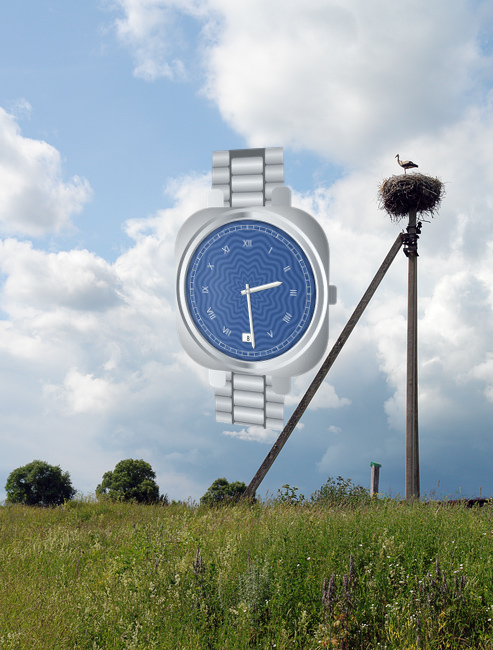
2:29
